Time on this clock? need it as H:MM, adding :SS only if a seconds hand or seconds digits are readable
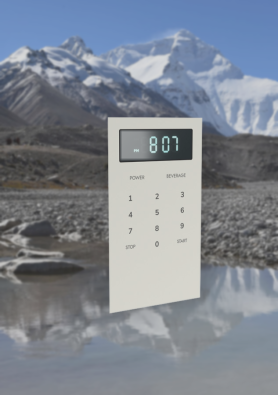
8:07
